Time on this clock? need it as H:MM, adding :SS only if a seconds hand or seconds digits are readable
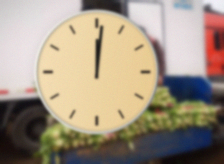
12:01
